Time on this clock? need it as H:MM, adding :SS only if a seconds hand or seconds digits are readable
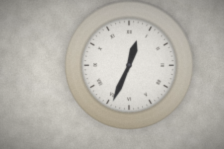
12:34
